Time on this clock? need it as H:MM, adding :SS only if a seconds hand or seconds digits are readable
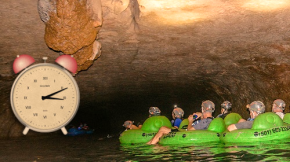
3:11
